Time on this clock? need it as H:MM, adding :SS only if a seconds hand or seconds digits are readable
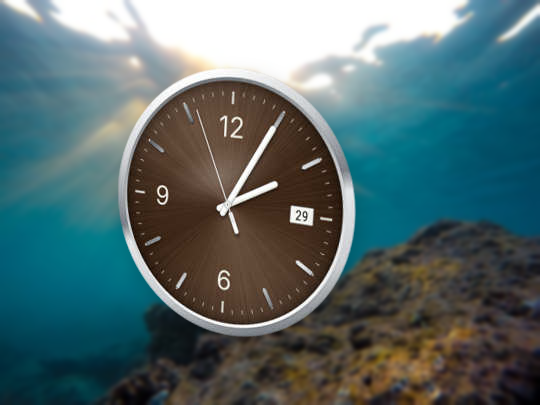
2:04:56
